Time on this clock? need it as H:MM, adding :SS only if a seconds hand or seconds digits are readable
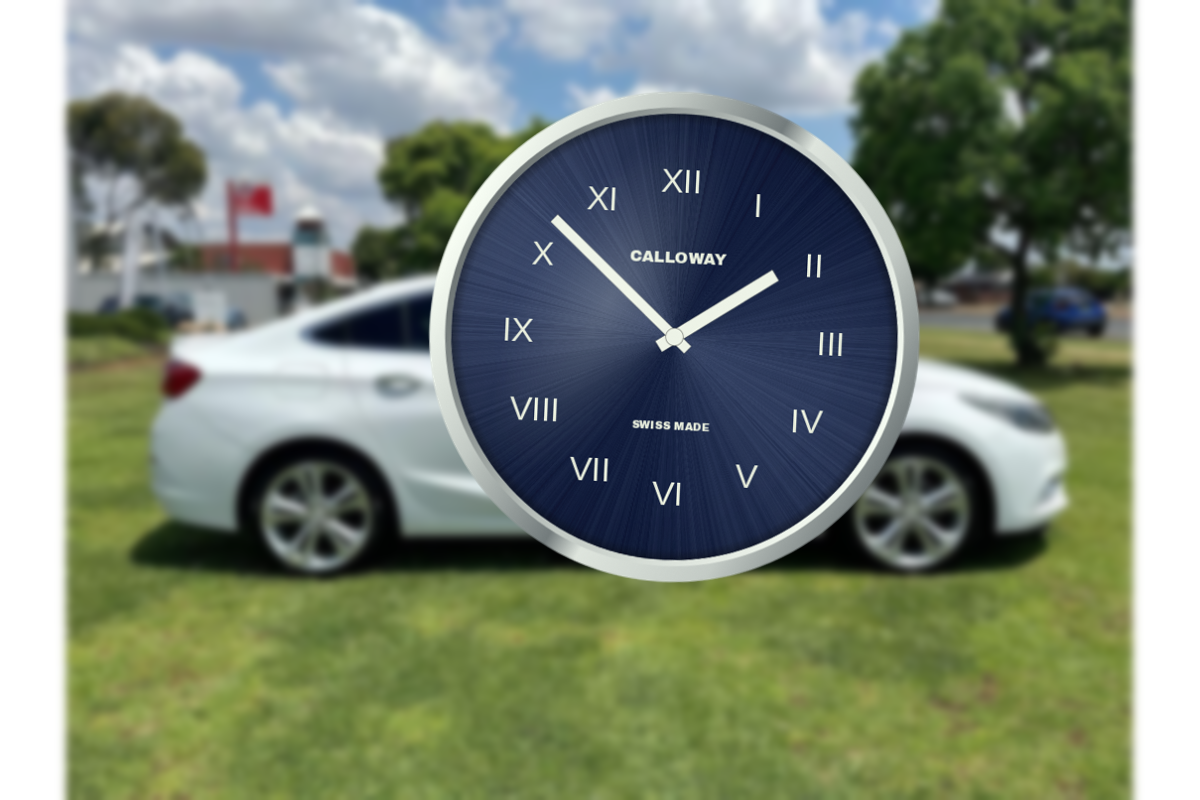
1:52
